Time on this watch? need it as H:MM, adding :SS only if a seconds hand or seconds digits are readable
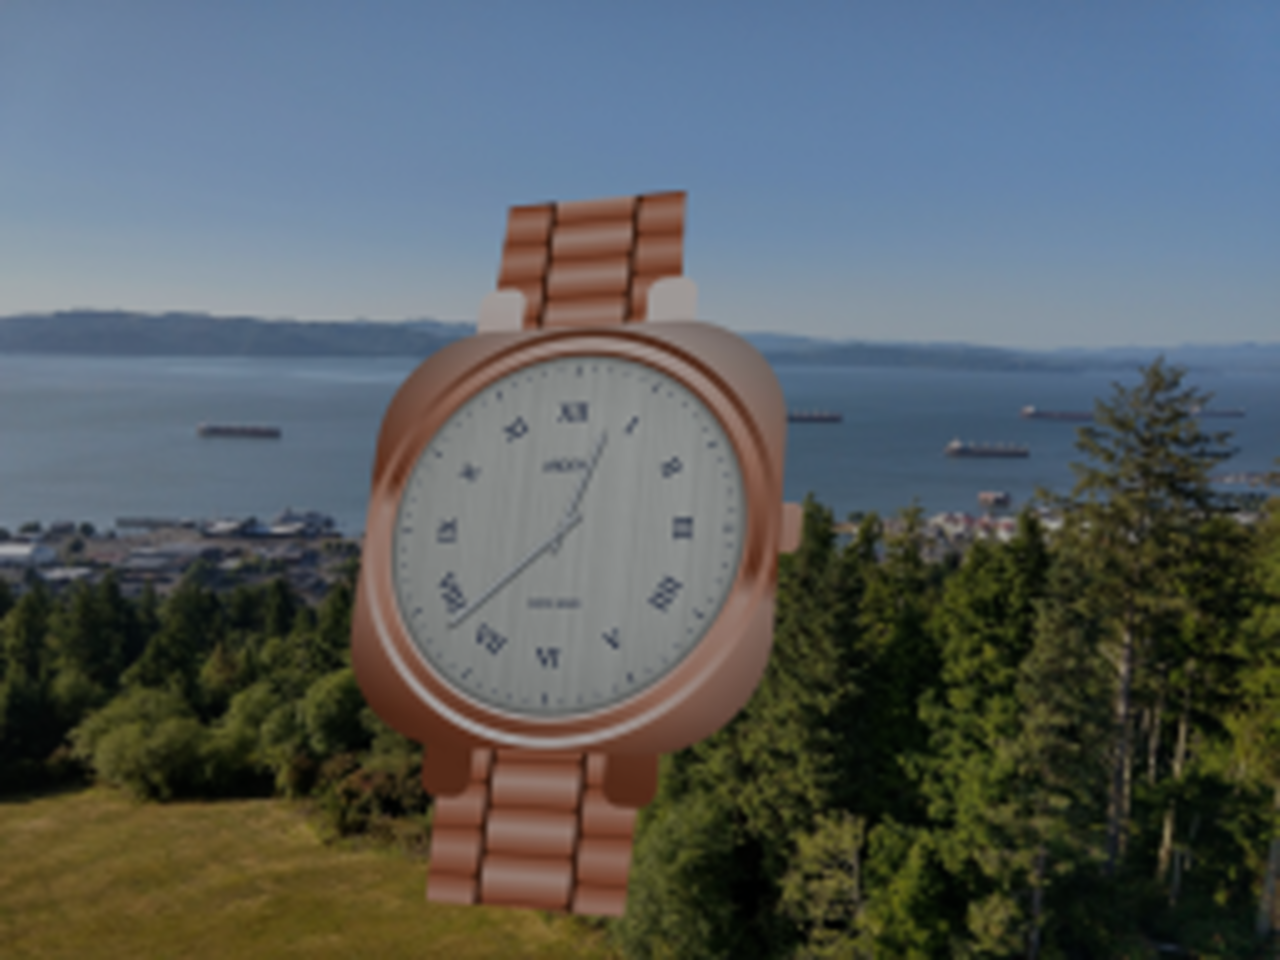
12:38
